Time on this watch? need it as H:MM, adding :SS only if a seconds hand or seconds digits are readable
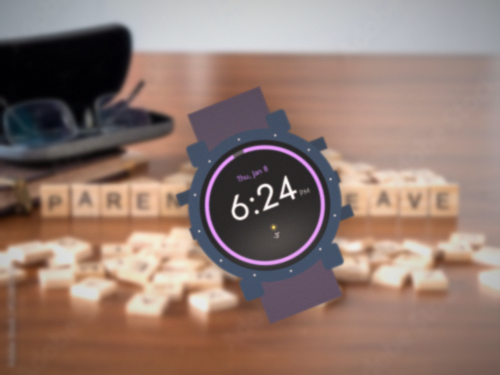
6:24
